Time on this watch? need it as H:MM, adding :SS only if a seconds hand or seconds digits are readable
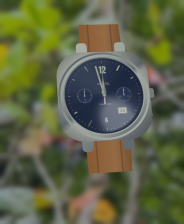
11:58
